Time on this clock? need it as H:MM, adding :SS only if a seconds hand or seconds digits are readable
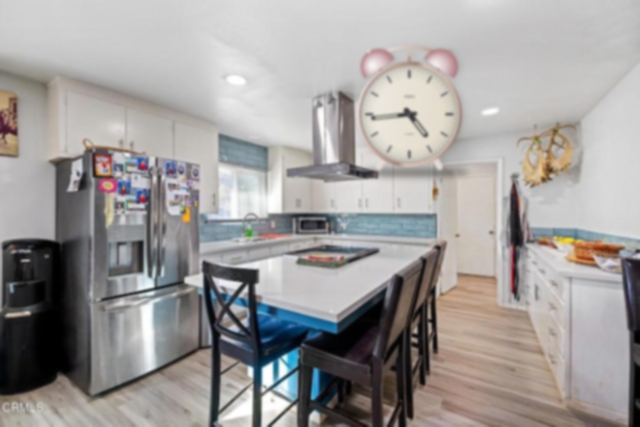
4:44
